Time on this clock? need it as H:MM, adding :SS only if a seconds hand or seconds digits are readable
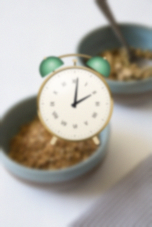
2:01
